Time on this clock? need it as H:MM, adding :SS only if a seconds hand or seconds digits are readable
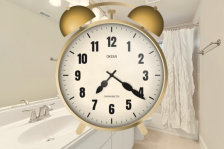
7:21
